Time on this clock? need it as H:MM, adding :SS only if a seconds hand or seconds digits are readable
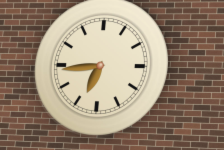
6:44
